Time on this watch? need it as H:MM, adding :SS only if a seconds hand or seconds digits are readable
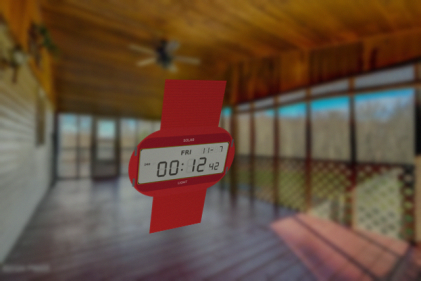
0:12:42
